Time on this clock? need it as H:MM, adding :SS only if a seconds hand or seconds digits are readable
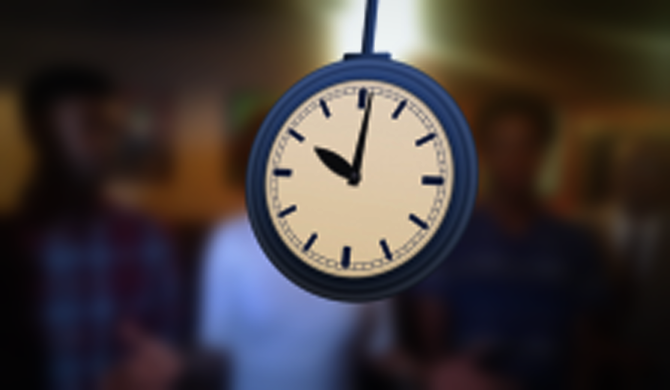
10:01
